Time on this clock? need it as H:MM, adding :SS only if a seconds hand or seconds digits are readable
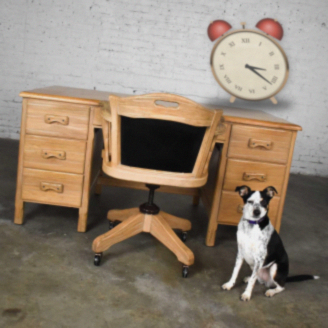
3:22
